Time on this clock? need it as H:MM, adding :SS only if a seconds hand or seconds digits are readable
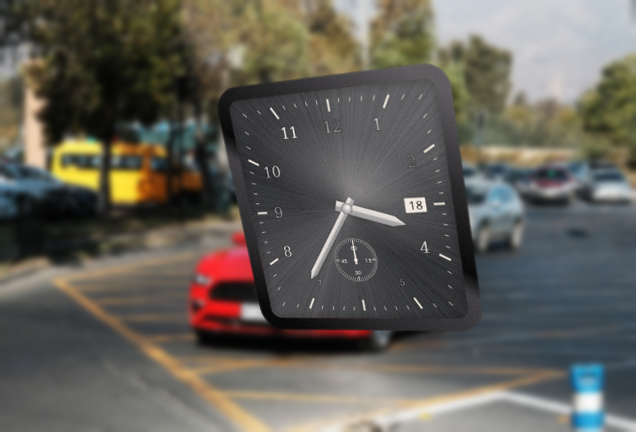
3:36
